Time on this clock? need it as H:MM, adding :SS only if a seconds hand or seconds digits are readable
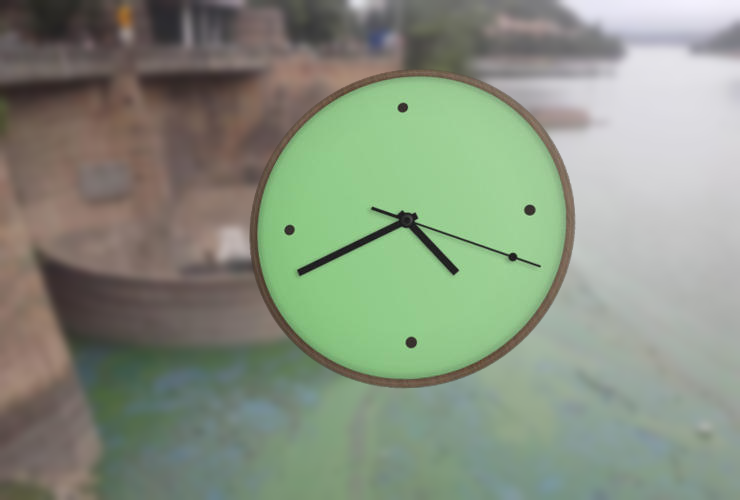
4:41:19
